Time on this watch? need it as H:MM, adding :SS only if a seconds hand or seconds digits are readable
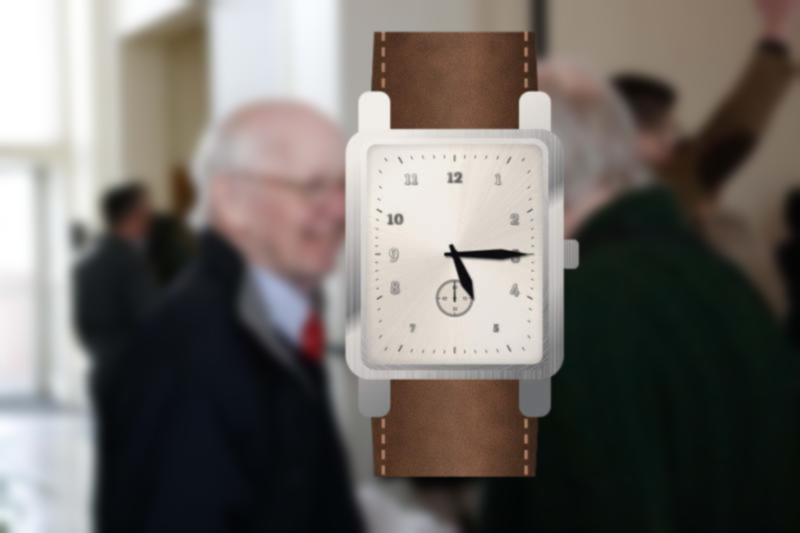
5:15
